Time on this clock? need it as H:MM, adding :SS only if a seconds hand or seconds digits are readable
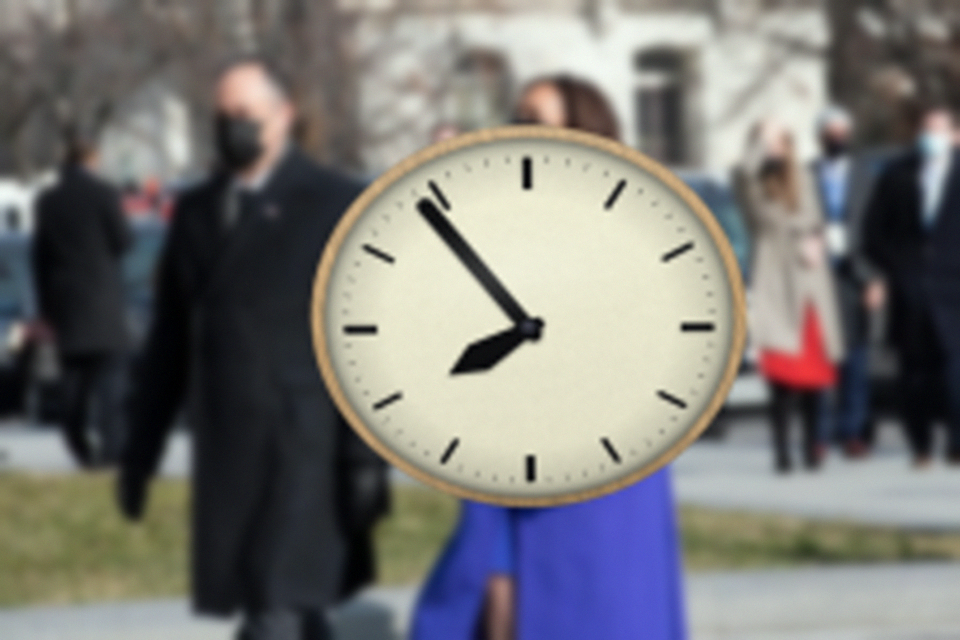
7:54
